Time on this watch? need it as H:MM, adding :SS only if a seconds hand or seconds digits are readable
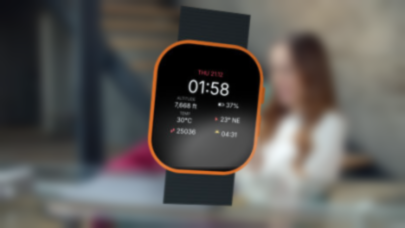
1:58
